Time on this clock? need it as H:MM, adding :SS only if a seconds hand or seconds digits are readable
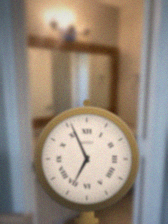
6:56
